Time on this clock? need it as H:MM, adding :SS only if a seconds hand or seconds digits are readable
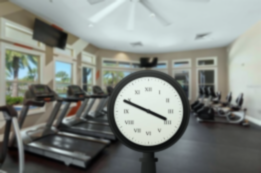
3:49
